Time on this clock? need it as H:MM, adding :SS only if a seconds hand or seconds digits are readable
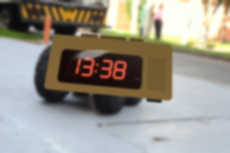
13:38
